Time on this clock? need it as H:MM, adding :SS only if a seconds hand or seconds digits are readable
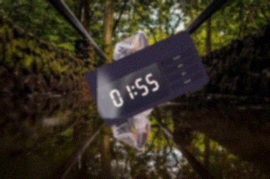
1:55
